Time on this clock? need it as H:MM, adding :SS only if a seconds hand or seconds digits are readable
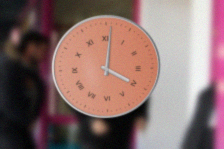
4:01
